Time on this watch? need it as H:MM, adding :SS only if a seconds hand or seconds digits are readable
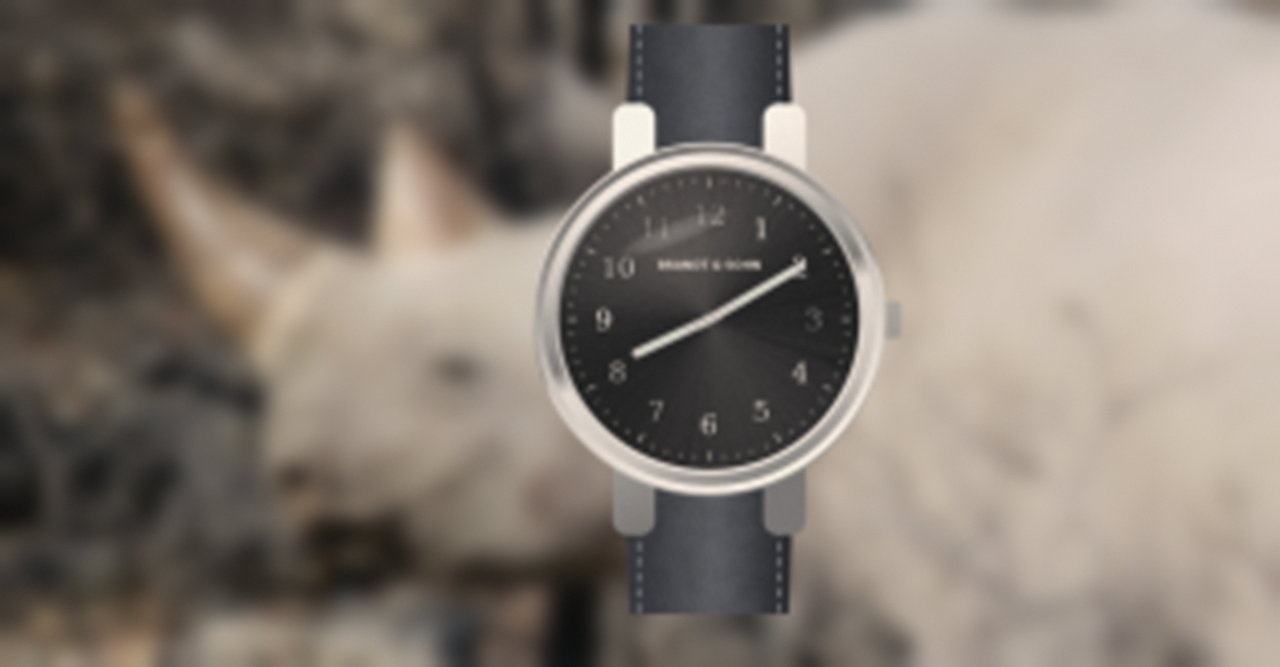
8:10
